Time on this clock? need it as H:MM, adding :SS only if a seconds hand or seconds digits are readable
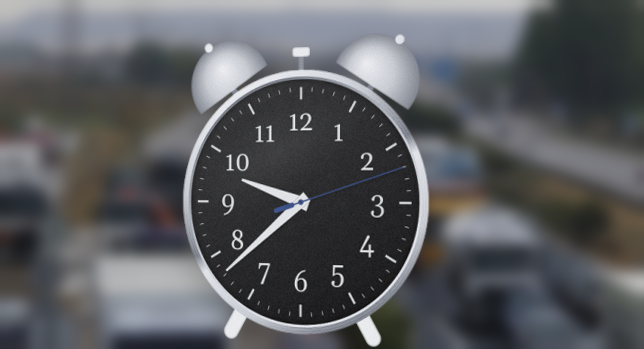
9:38:12
